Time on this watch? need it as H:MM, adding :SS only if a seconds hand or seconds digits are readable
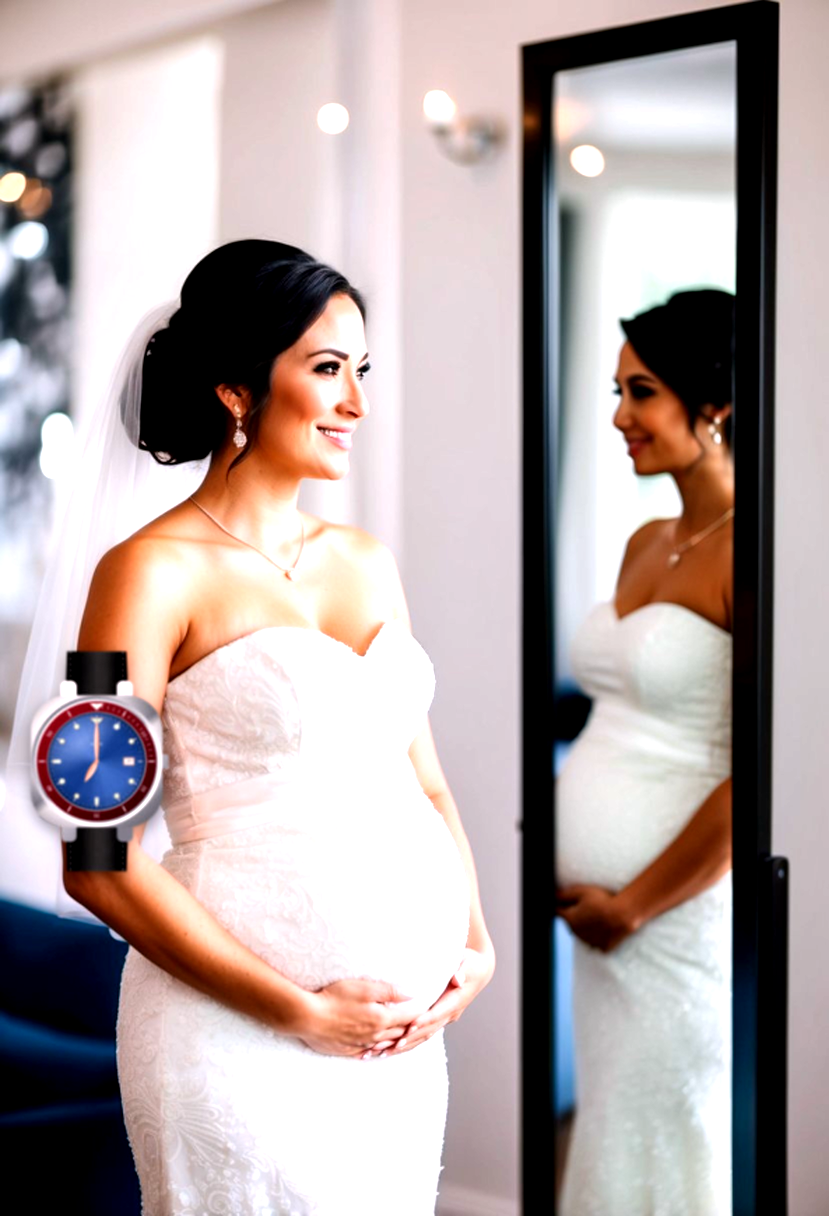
7:00
